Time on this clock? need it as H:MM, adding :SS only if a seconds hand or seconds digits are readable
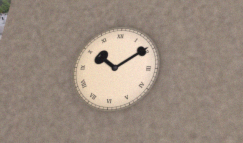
10:09
